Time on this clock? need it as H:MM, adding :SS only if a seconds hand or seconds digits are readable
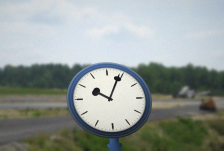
10:04
